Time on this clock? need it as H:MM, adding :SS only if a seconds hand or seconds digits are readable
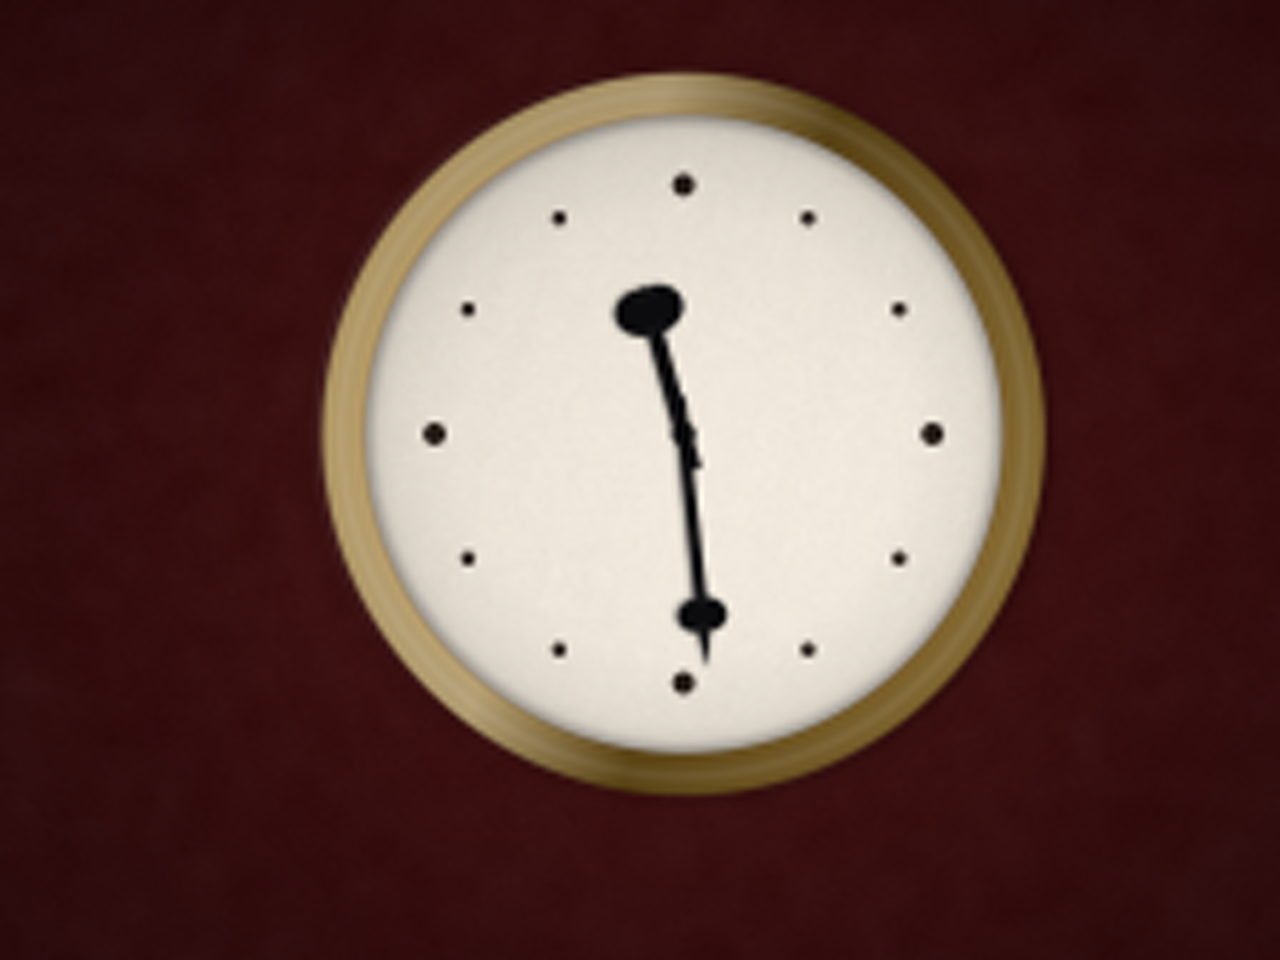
11:29
